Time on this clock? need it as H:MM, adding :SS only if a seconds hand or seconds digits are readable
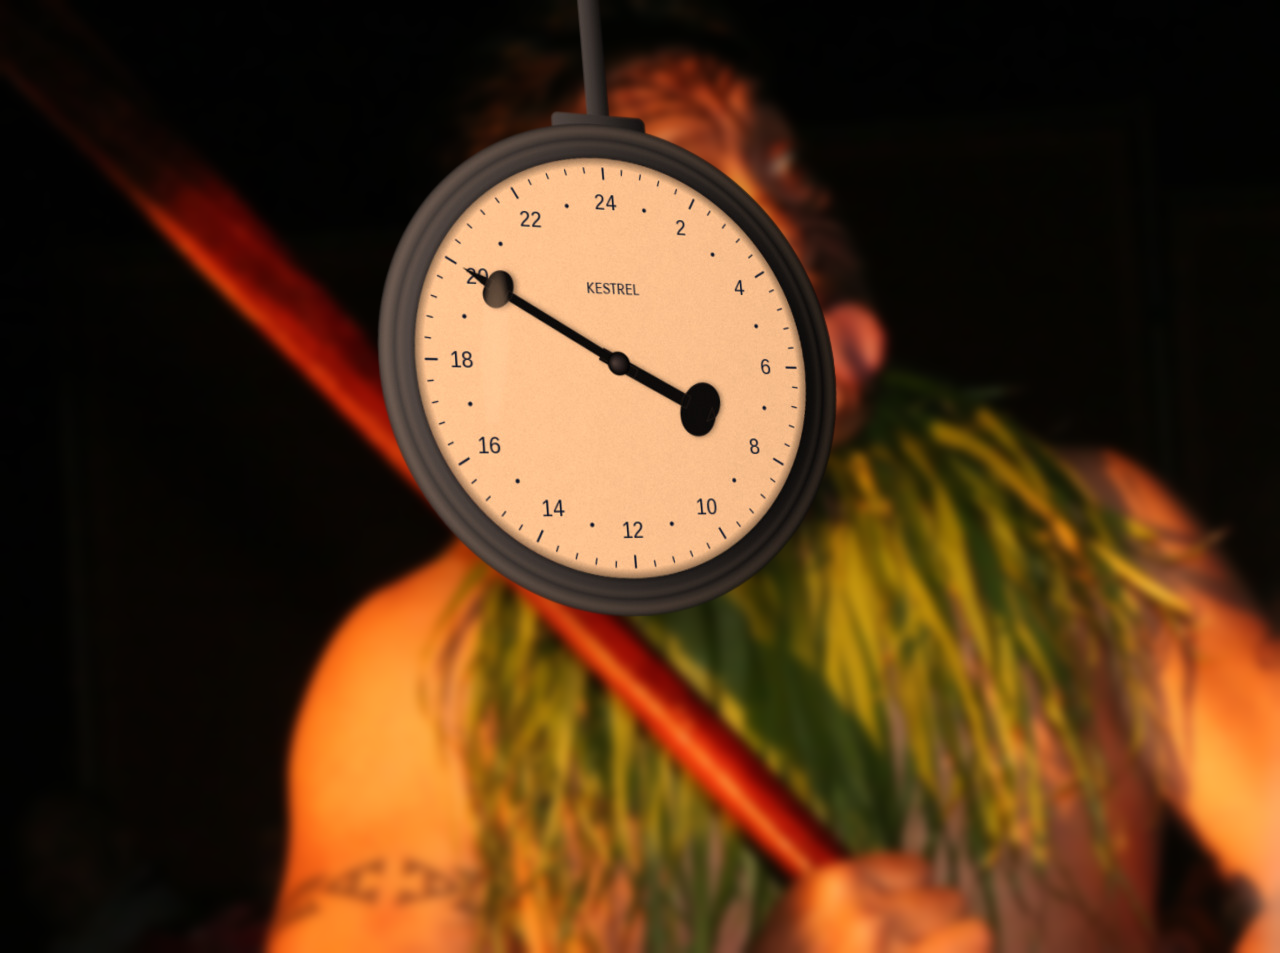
7:50
